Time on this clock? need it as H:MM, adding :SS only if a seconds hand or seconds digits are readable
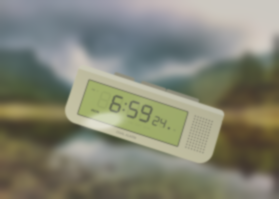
6:59
